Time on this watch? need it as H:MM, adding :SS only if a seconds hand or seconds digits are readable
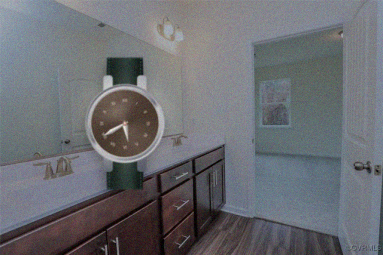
5:40
